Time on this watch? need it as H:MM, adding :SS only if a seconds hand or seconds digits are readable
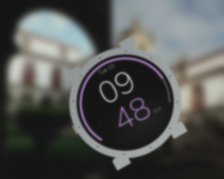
9:48
